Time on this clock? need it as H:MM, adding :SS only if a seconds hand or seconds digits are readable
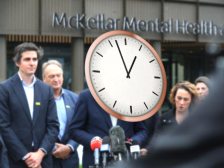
12:57
